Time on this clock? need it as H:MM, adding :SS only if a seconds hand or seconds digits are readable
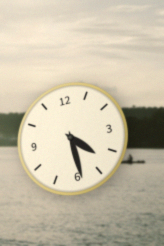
4:29
